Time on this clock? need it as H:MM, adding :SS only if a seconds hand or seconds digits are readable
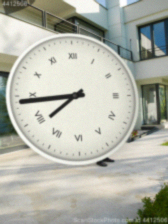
7:44
